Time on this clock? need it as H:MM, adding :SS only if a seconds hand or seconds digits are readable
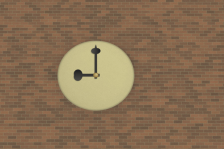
9:00
